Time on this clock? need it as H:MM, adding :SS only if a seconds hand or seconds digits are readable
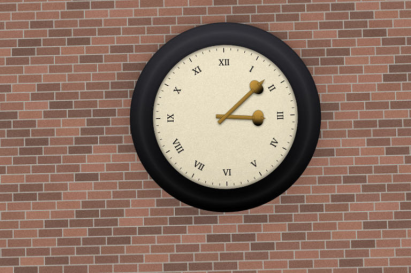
3:08
